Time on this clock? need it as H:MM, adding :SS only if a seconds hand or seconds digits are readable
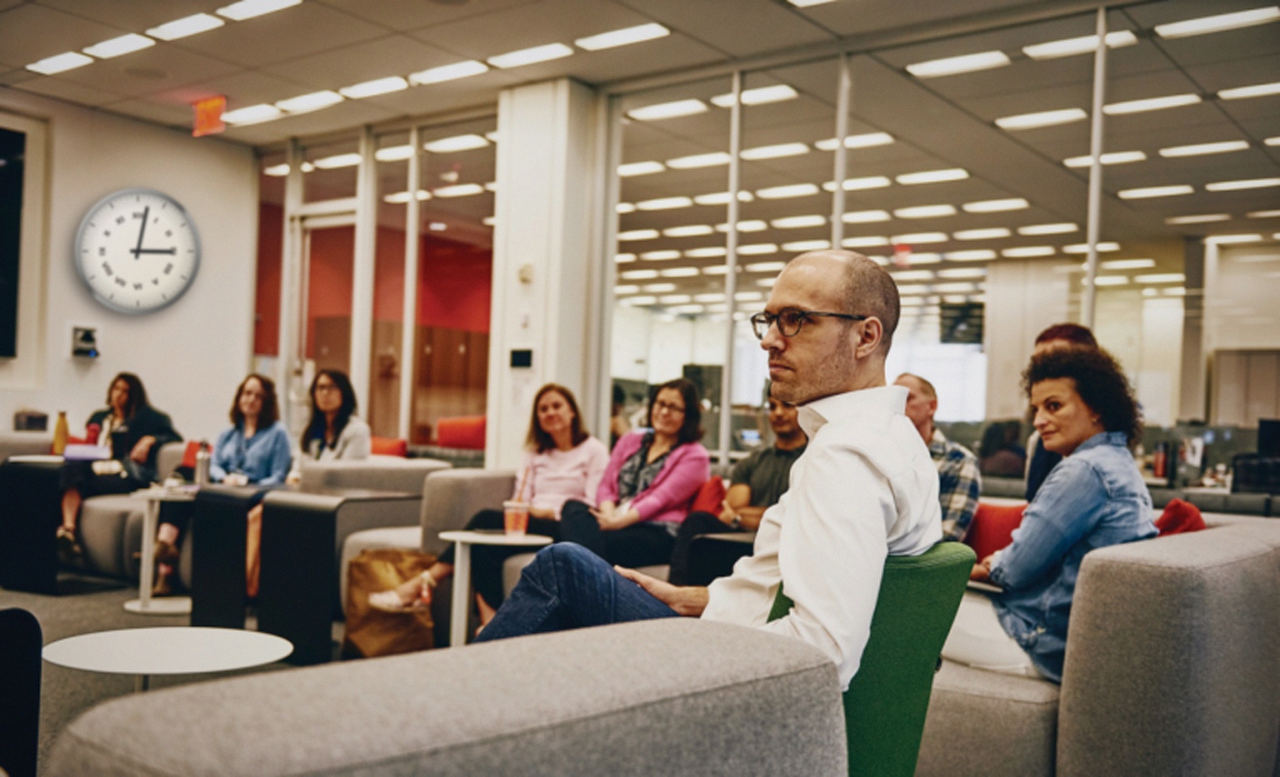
3:02
